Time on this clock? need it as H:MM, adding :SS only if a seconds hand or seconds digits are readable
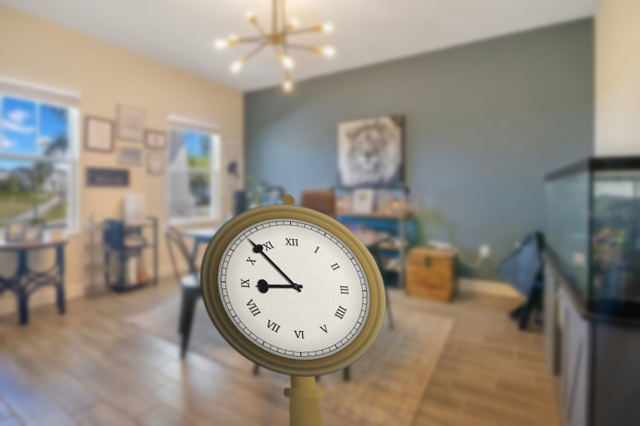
8:53
